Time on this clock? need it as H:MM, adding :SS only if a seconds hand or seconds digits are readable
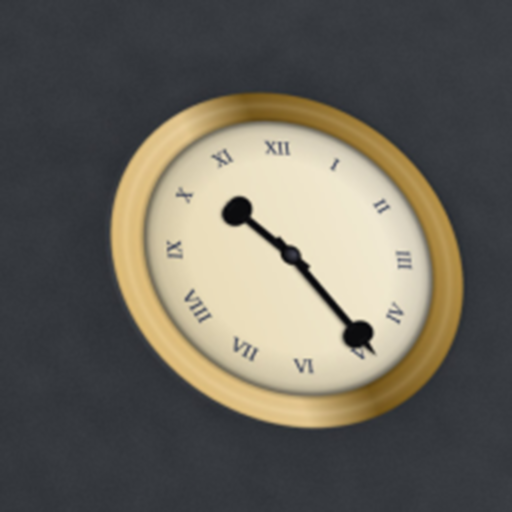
10:24
